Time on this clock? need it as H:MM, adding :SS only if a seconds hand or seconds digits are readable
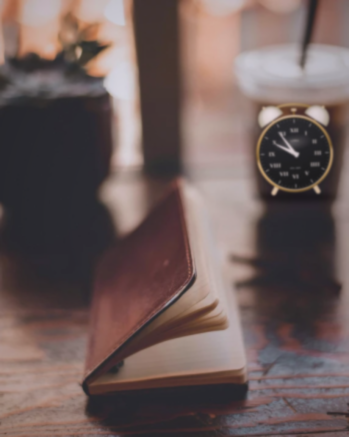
9:54
